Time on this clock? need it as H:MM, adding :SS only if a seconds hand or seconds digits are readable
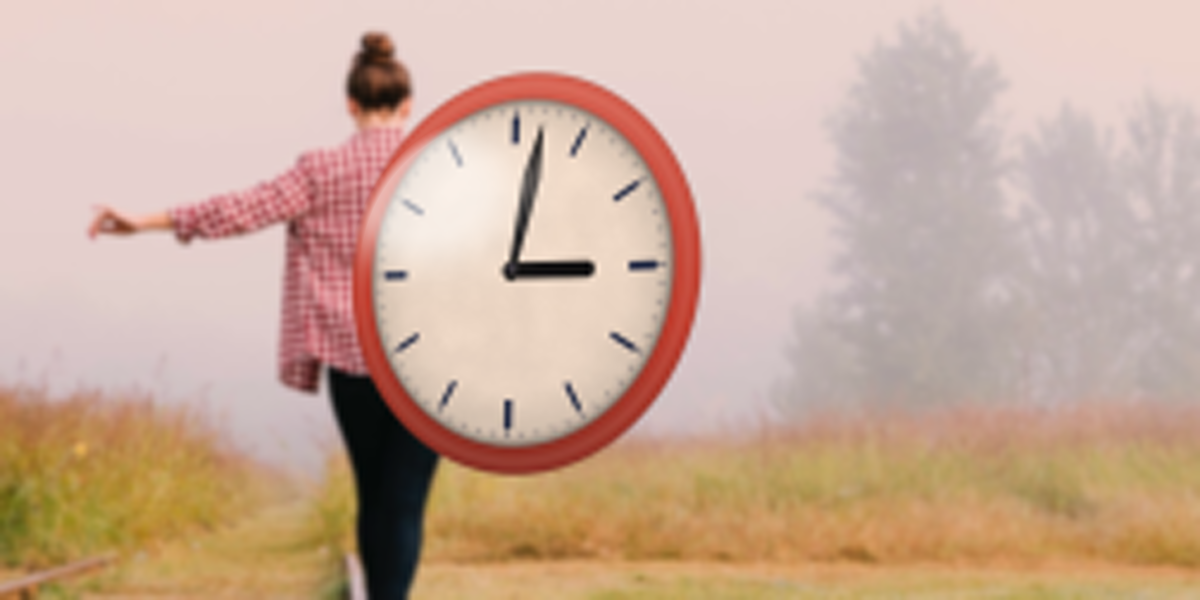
3:02
